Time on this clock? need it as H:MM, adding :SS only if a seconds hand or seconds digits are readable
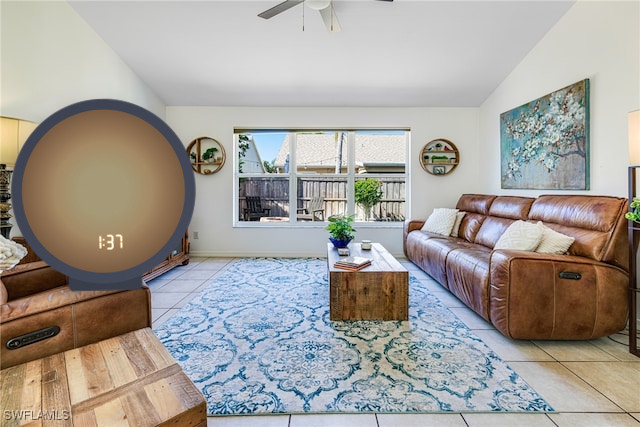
1:37
